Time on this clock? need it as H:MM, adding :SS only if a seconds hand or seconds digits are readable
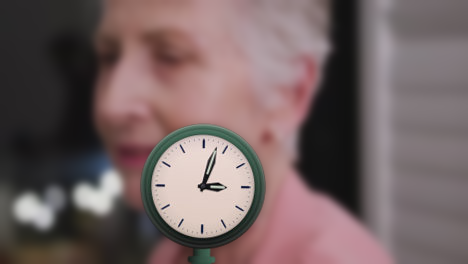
3:03
